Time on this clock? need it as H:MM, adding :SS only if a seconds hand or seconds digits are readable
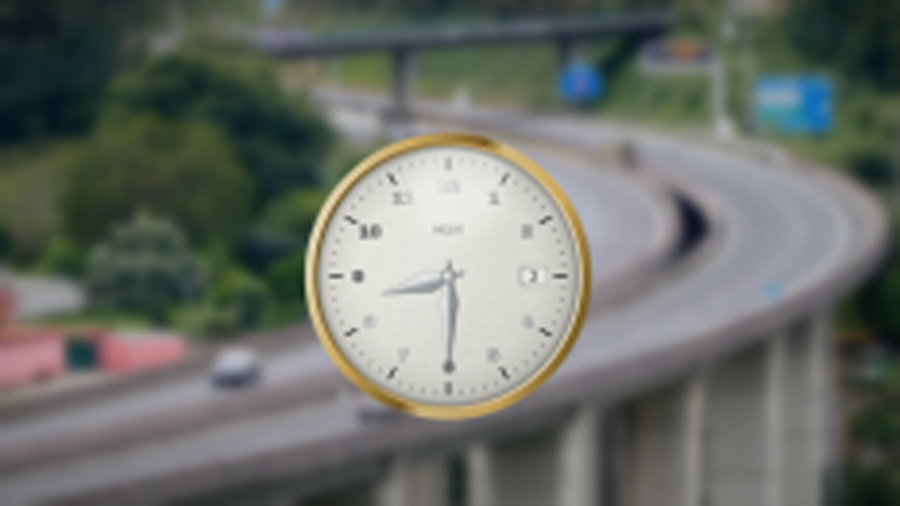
8:30
